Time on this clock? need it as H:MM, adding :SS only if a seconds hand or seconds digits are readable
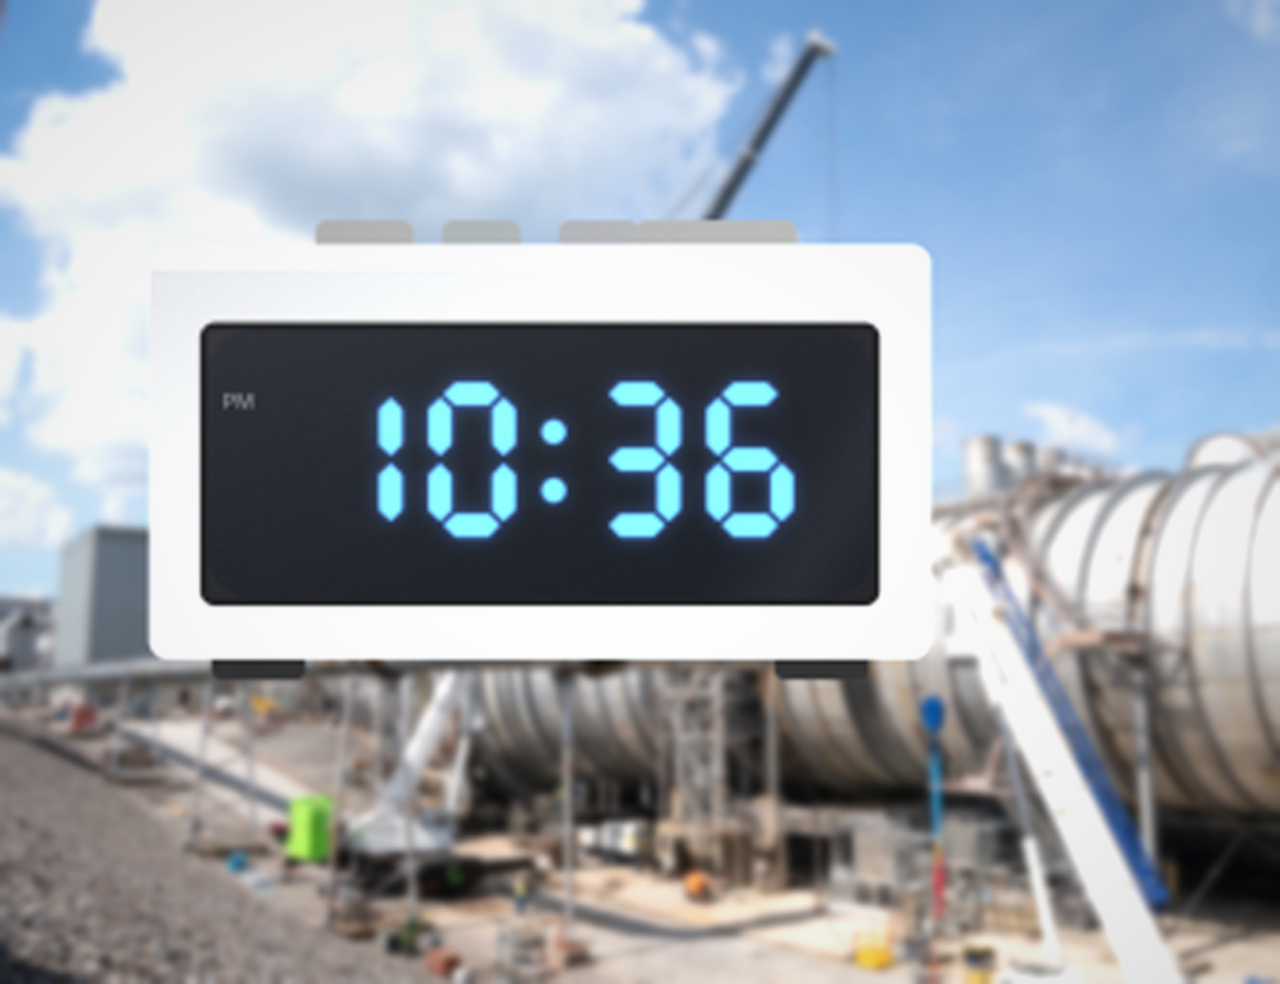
10:36
